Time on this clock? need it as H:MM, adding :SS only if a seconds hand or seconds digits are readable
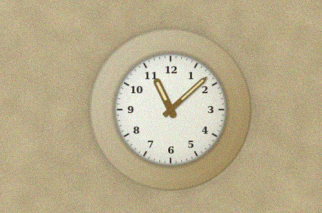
11:08
